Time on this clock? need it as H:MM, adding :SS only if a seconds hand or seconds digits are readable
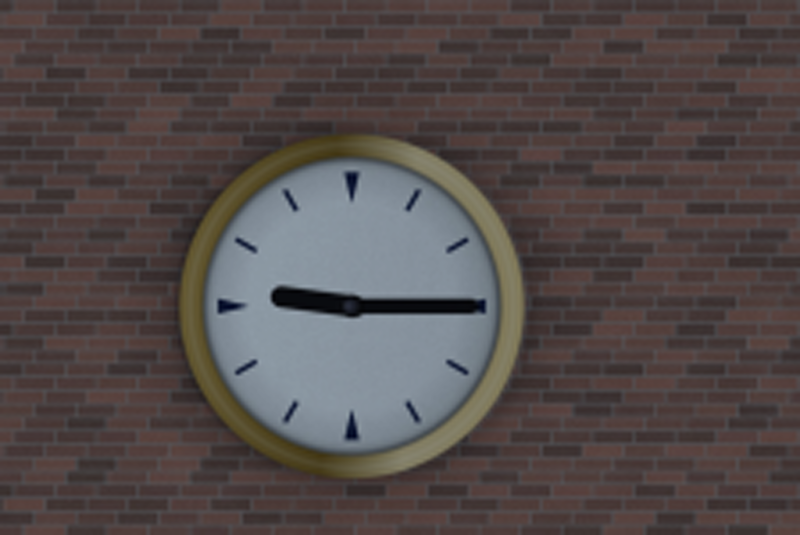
9:15
